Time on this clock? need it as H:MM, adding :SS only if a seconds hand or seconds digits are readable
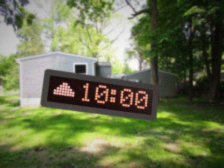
10:00
